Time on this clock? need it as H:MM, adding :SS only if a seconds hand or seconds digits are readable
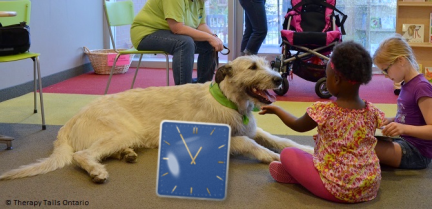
12:55
